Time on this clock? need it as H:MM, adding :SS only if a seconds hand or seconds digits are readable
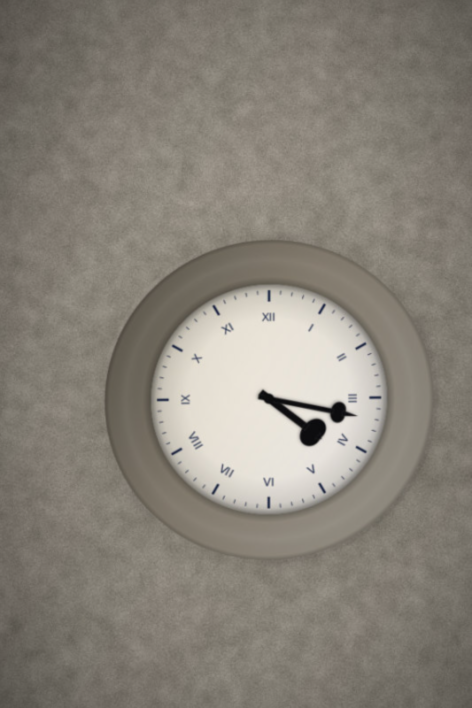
4:17
